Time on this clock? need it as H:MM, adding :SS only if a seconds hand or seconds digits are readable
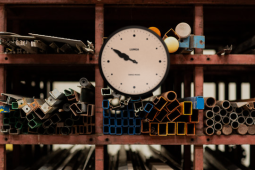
9:50
